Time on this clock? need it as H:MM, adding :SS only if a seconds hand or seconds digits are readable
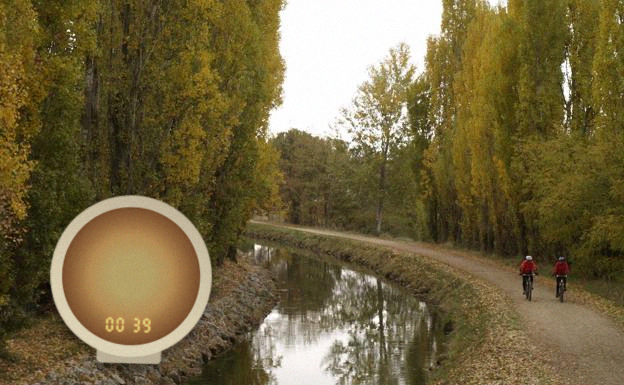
0:39
